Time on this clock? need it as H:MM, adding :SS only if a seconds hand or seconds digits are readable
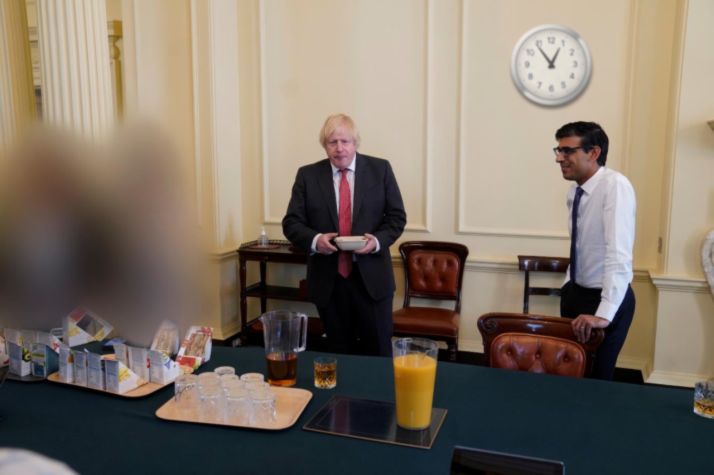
12:54
